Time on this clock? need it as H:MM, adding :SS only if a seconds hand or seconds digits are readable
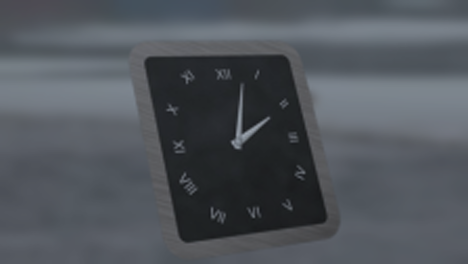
2:03
